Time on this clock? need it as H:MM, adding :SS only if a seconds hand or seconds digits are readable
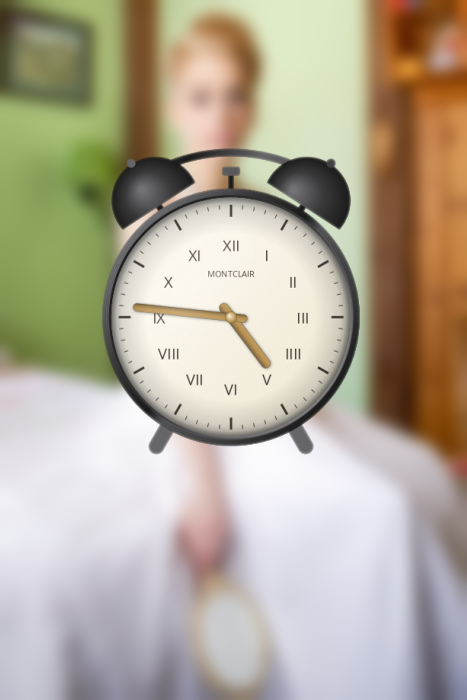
4:46
